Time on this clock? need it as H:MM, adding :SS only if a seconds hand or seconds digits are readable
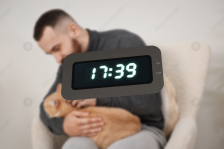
17:39
